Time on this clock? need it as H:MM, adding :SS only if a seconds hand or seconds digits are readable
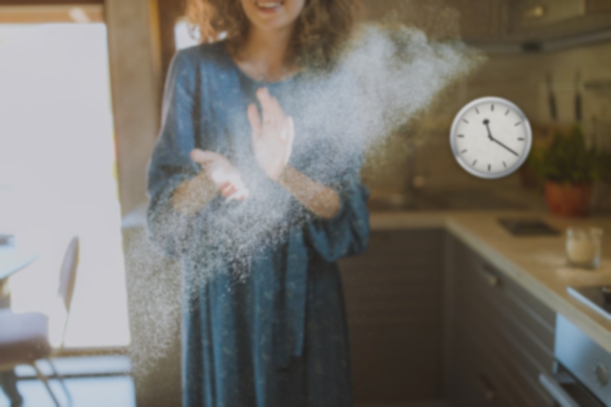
11:20
